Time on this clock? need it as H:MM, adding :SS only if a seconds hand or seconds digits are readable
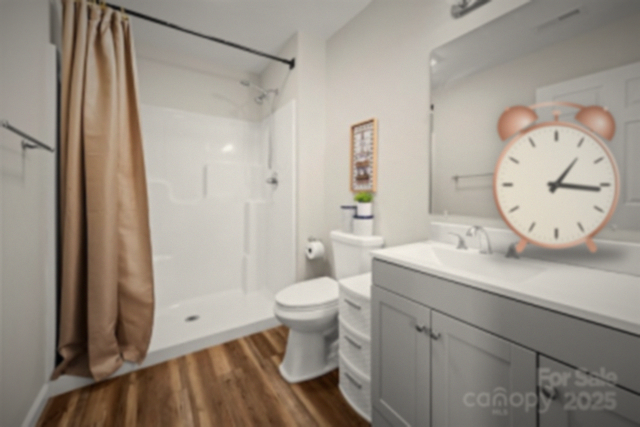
1:16
